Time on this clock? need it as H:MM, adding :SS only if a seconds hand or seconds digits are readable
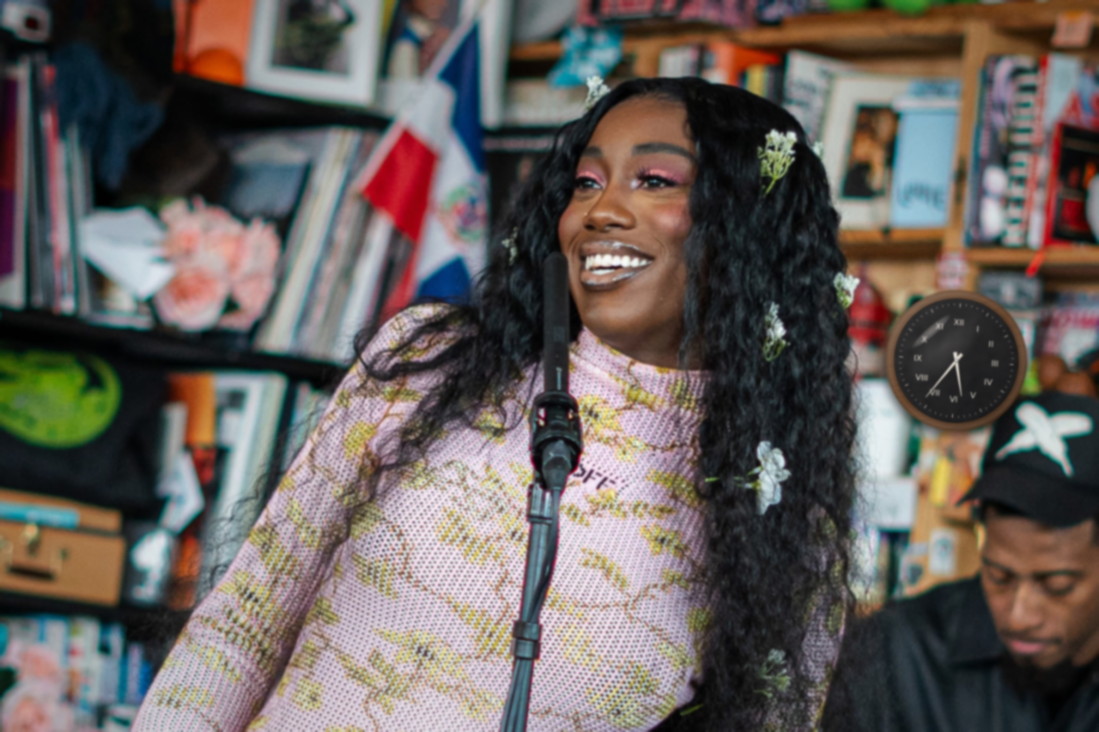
5:36
